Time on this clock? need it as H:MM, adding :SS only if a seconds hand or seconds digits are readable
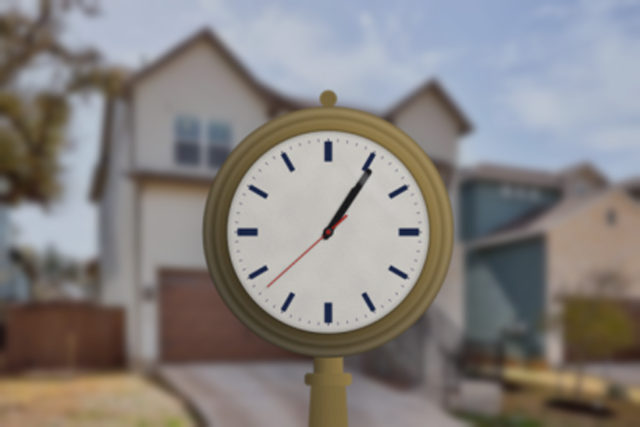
1:05:38
